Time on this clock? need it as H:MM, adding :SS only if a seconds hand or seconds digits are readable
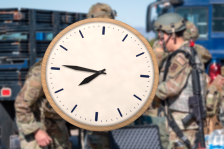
7:46
